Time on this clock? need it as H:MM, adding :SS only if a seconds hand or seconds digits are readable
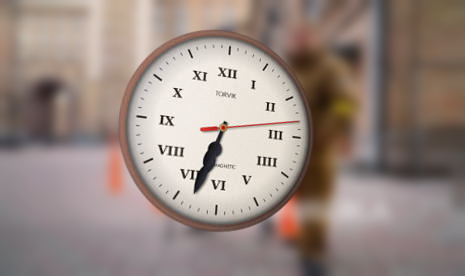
6:33:13
